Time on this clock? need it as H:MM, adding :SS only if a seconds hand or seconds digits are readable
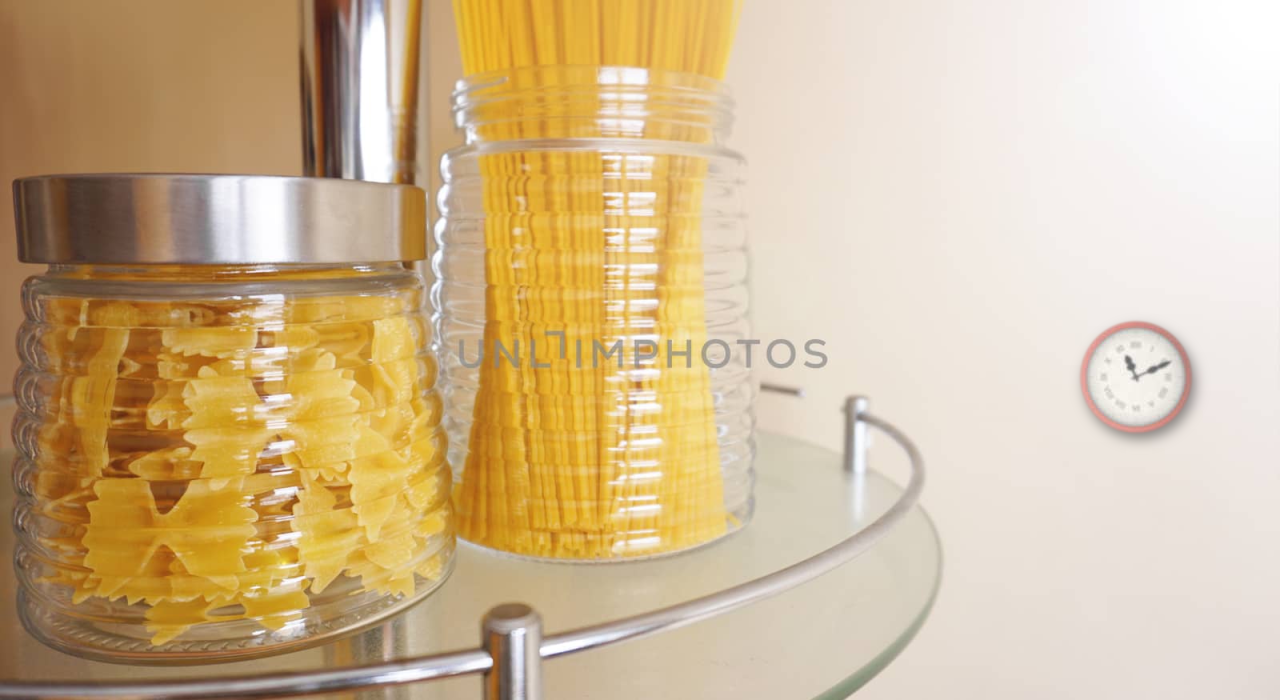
11:11
